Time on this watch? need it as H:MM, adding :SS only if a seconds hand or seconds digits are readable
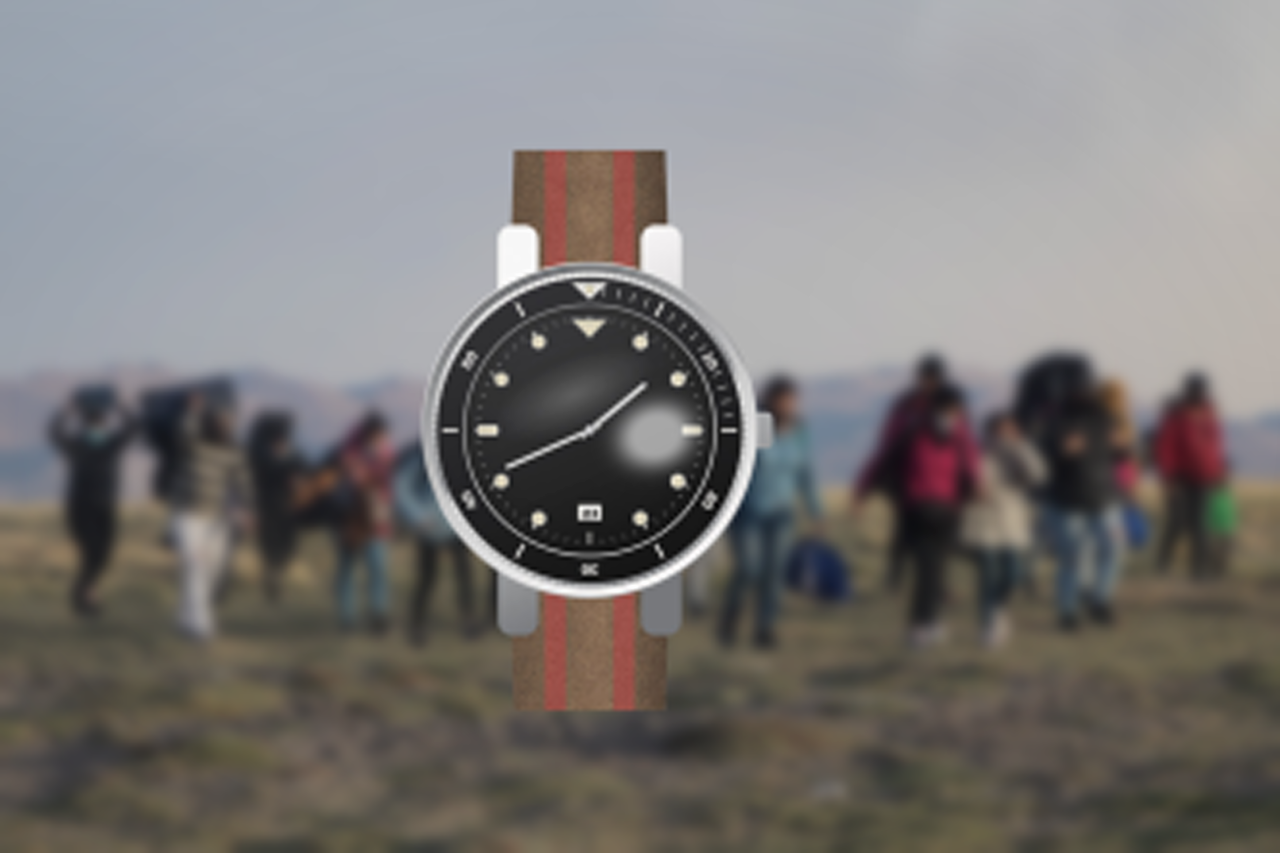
1:41
